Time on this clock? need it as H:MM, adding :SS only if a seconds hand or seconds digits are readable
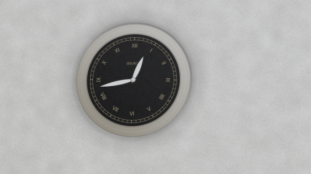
12:43
